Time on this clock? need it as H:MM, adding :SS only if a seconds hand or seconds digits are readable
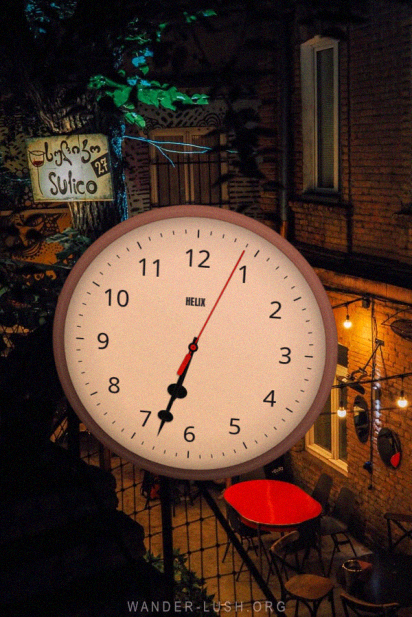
6:33:04
